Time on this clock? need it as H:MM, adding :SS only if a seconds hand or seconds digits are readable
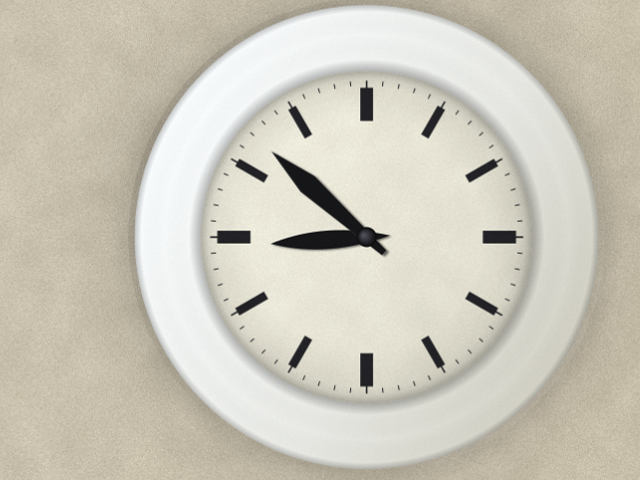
8:52
